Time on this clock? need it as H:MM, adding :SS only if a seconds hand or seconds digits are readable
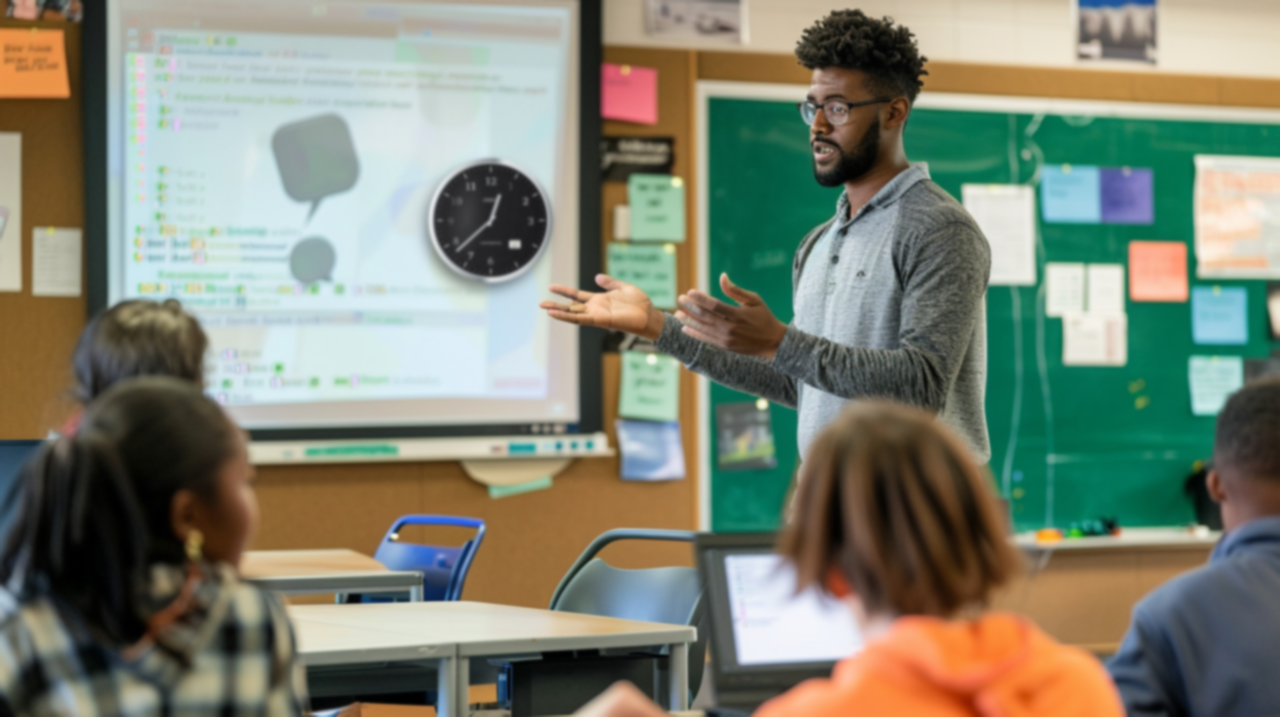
12:38
